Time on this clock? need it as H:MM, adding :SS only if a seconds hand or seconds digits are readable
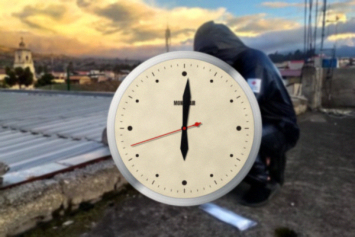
6:00:42
